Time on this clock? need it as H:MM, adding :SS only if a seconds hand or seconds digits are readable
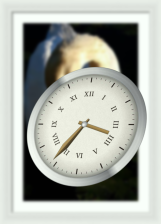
3:36
